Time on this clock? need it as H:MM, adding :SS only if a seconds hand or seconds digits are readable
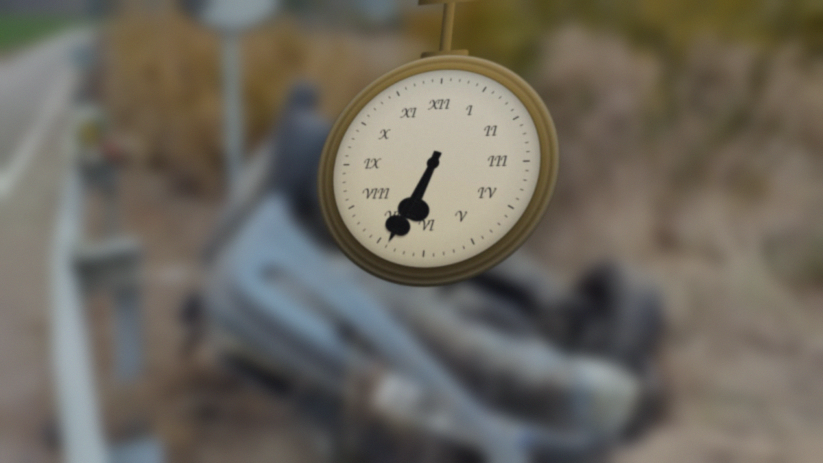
6:34
